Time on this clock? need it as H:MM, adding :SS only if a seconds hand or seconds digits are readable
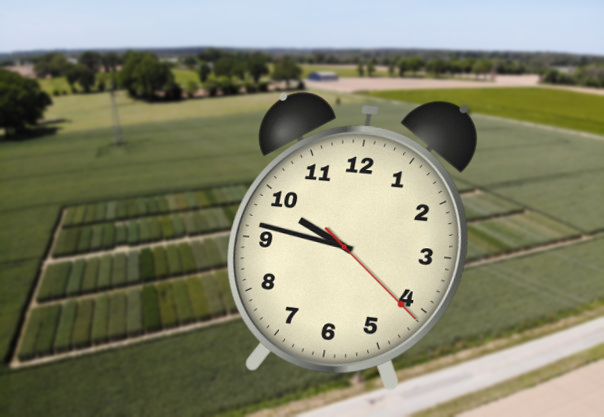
9:46:21
